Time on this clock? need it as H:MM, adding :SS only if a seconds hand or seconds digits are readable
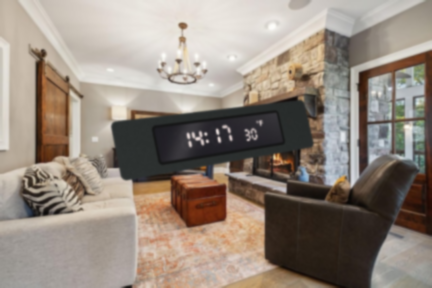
14:17
